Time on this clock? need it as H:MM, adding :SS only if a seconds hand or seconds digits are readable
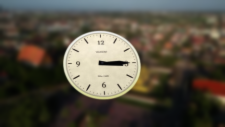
3:15
